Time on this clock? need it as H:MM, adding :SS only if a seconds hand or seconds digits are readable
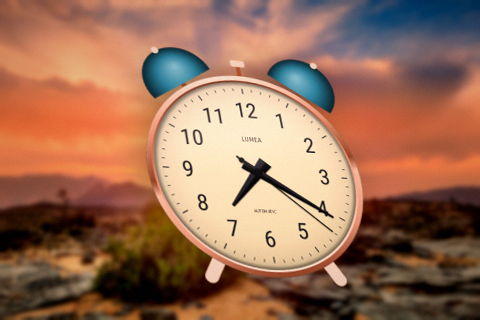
7:20:22
